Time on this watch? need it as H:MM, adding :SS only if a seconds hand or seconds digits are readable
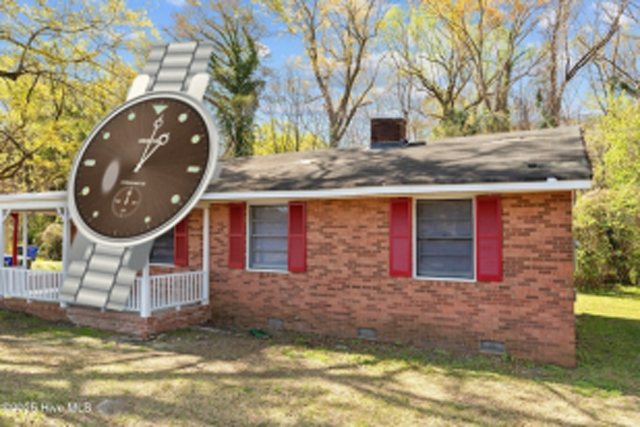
1:01
